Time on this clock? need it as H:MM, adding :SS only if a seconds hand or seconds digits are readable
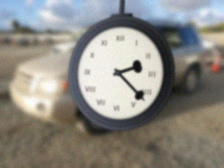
2:22
